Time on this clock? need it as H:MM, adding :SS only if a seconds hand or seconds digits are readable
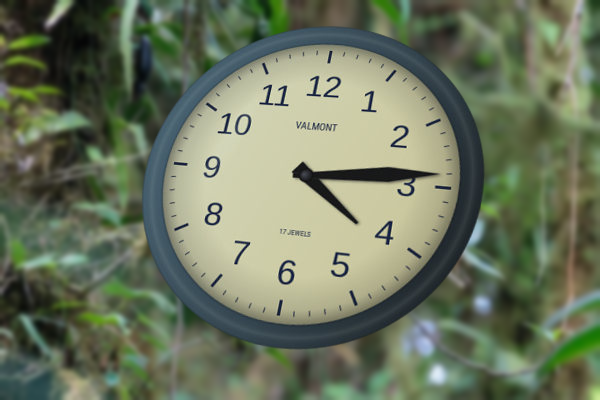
4:14
